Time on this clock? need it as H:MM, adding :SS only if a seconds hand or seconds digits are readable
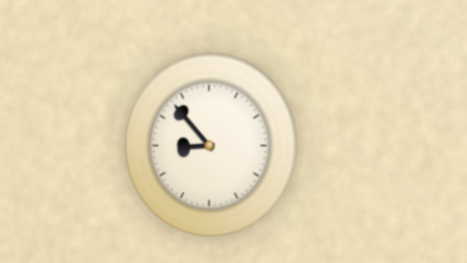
8:53
